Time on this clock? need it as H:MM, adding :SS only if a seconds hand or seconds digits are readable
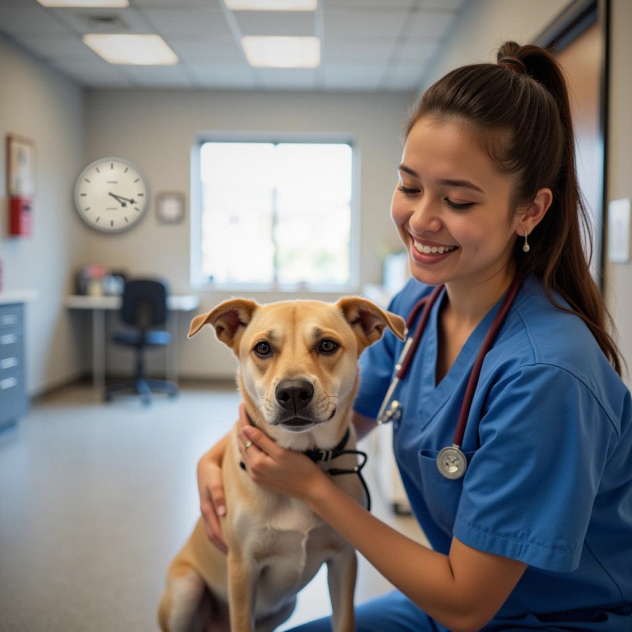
4:18
